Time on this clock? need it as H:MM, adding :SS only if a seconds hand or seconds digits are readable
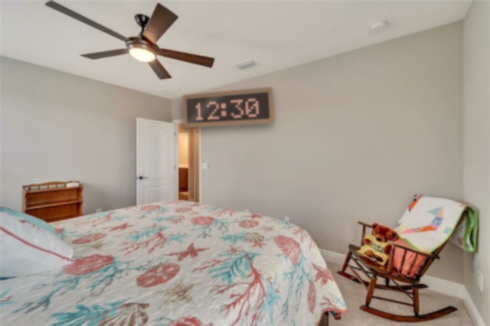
12:30
